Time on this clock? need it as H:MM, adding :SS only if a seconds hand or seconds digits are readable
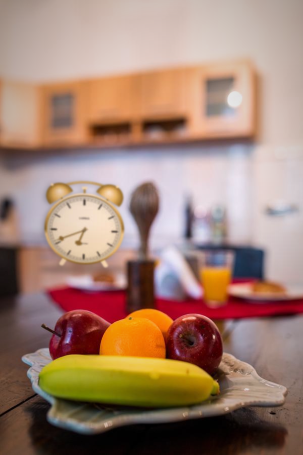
6:41
